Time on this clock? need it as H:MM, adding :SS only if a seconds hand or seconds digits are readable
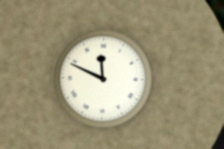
11:49
